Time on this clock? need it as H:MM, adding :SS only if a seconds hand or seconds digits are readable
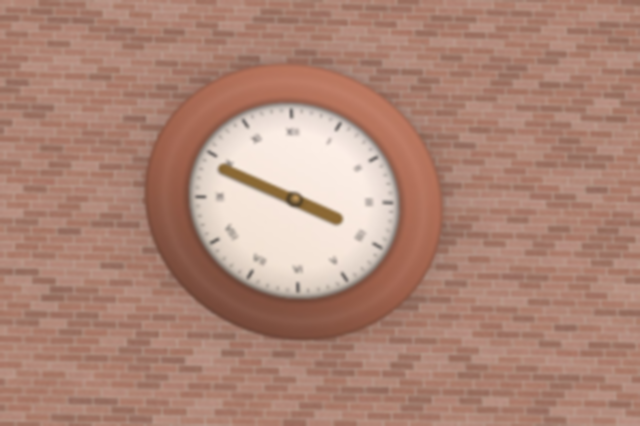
3:49
